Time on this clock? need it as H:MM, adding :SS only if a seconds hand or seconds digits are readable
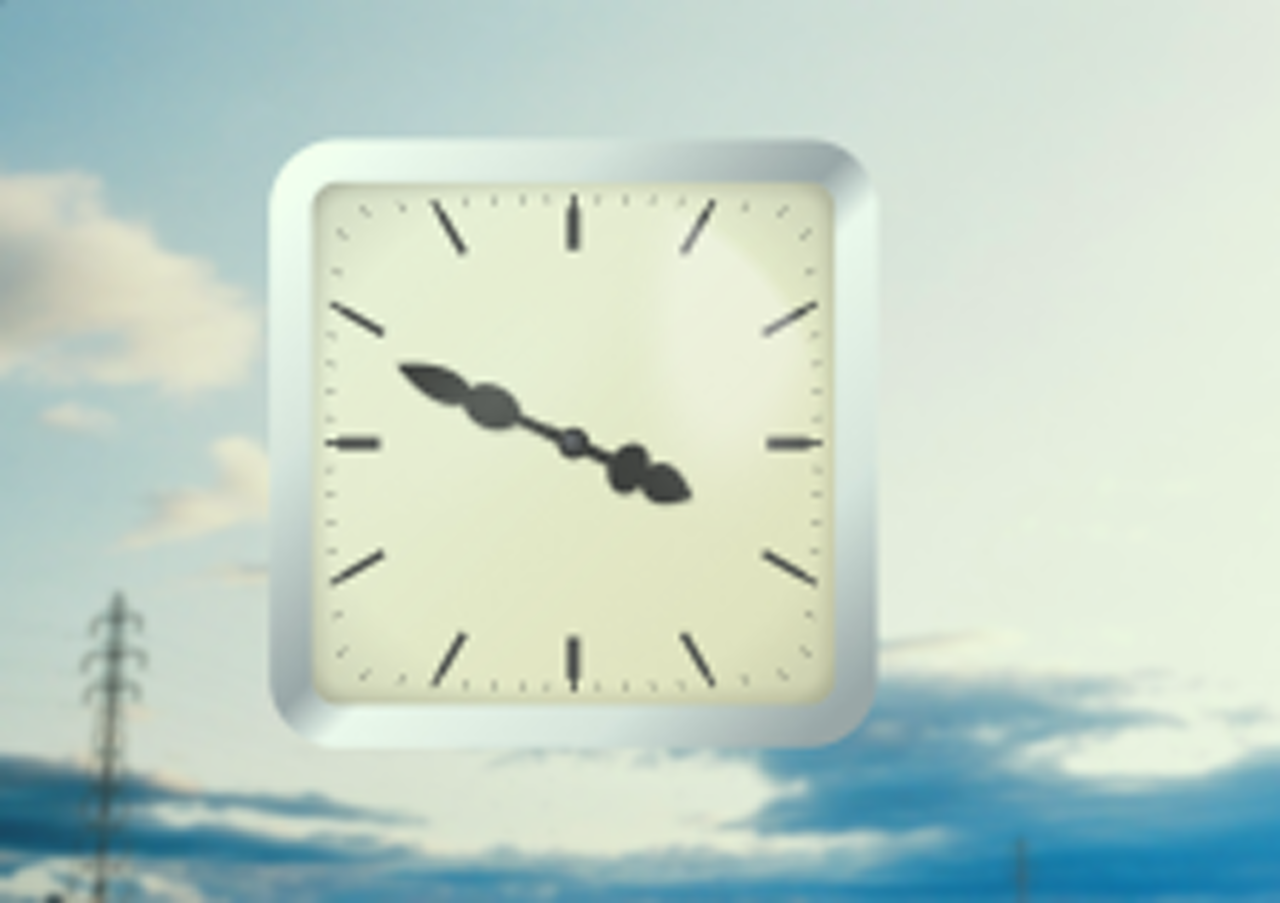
3:49
